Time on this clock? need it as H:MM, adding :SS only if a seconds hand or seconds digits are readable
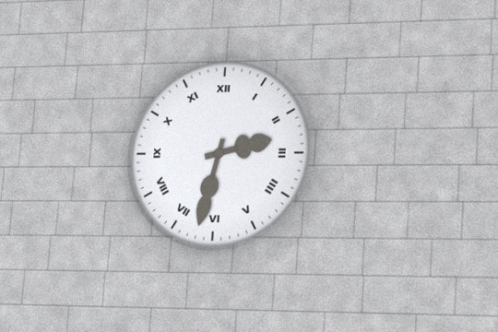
2:32
